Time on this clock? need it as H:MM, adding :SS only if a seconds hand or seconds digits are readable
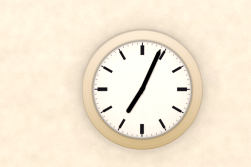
7:04
